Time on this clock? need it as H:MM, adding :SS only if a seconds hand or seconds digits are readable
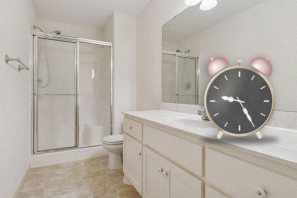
9:25
